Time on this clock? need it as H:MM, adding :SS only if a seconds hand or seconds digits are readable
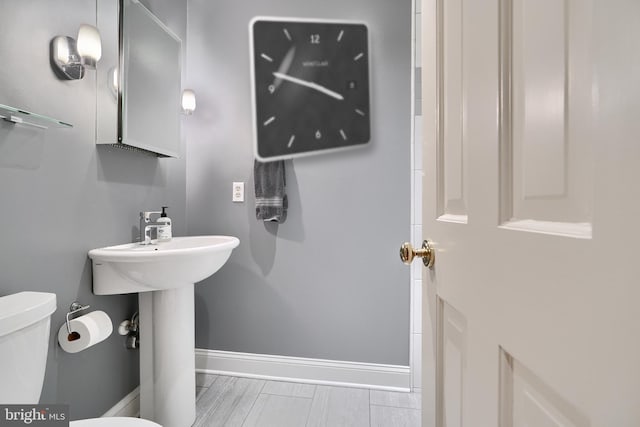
3:48
